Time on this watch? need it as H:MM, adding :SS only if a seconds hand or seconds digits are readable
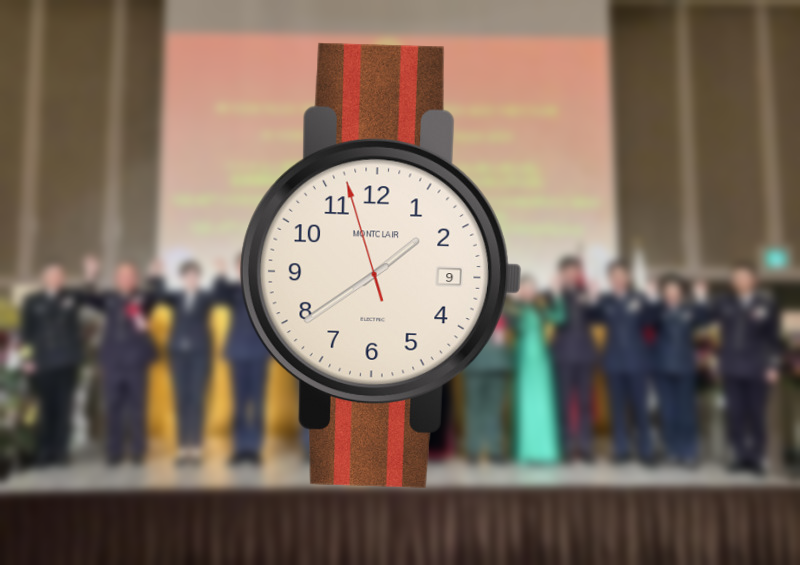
1:38:57
